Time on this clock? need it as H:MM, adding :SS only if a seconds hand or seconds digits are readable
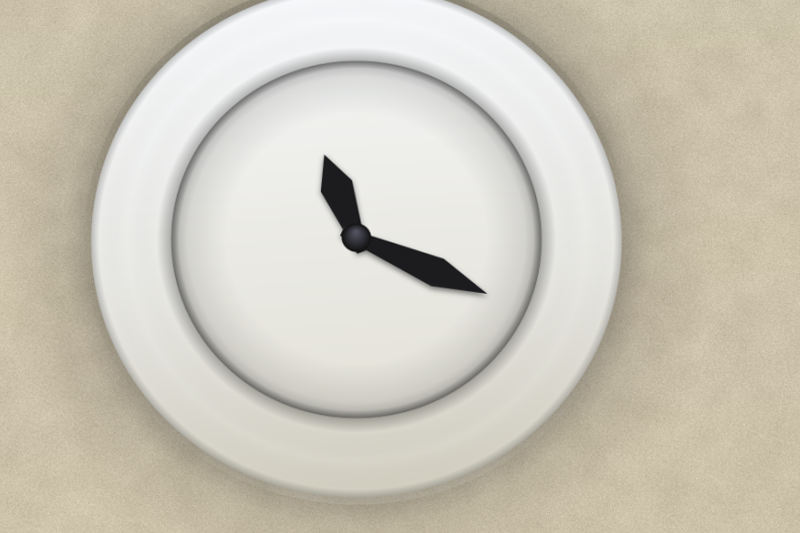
11:19
